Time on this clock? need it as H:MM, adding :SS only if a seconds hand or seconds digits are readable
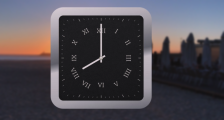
8:00
